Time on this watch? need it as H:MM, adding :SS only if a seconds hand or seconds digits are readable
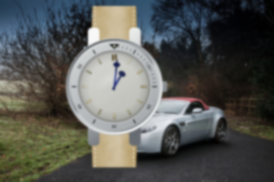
1:01
